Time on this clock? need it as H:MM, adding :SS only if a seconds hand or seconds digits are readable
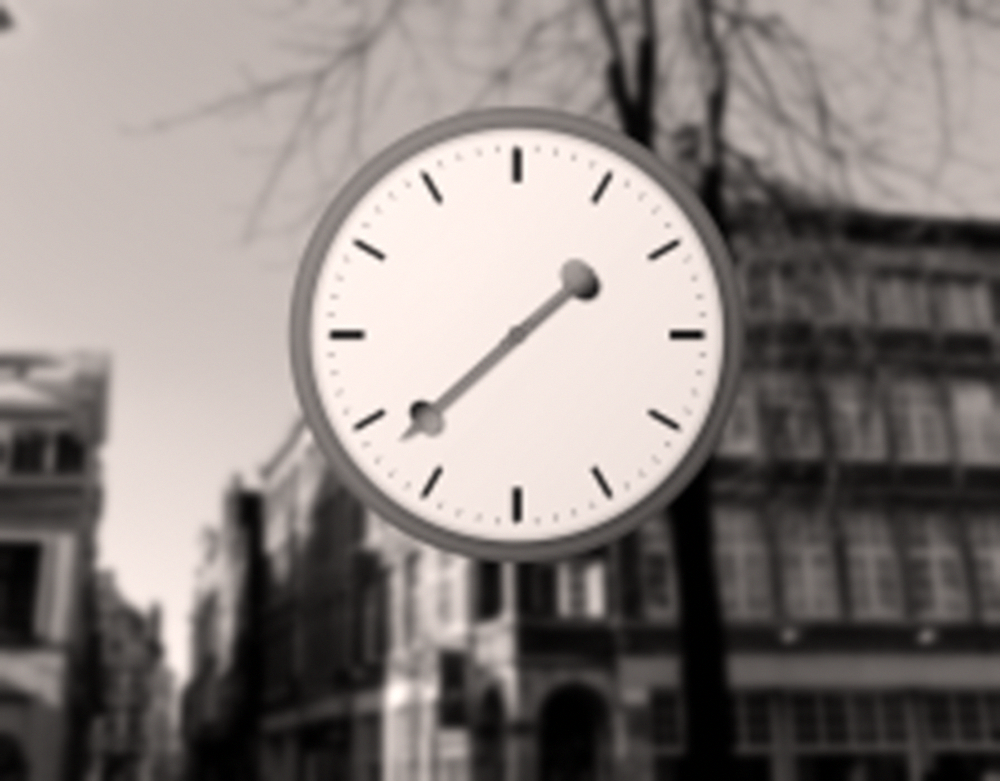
1:38
